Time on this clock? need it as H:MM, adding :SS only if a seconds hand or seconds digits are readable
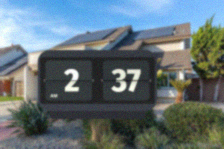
2:37
